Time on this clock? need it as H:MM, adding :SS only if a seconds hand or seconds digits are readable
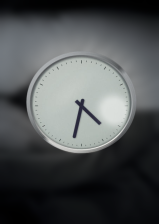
4:32
